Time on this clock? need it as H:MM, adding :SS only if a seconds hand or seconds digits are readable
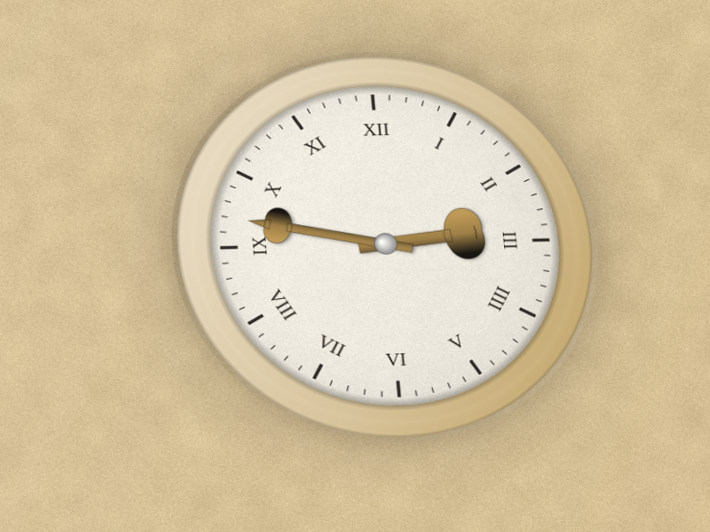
2:47
